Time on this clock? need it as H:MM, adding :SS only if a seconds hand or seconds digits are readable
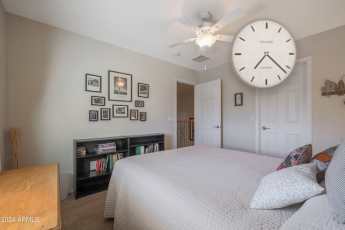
7:22
